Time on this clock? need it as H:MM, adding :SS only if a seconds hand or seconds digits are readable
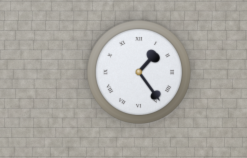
1:24
